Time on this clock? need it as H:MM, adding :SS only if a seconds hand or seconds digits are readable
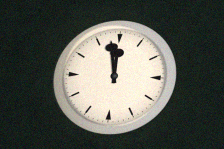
11:58
